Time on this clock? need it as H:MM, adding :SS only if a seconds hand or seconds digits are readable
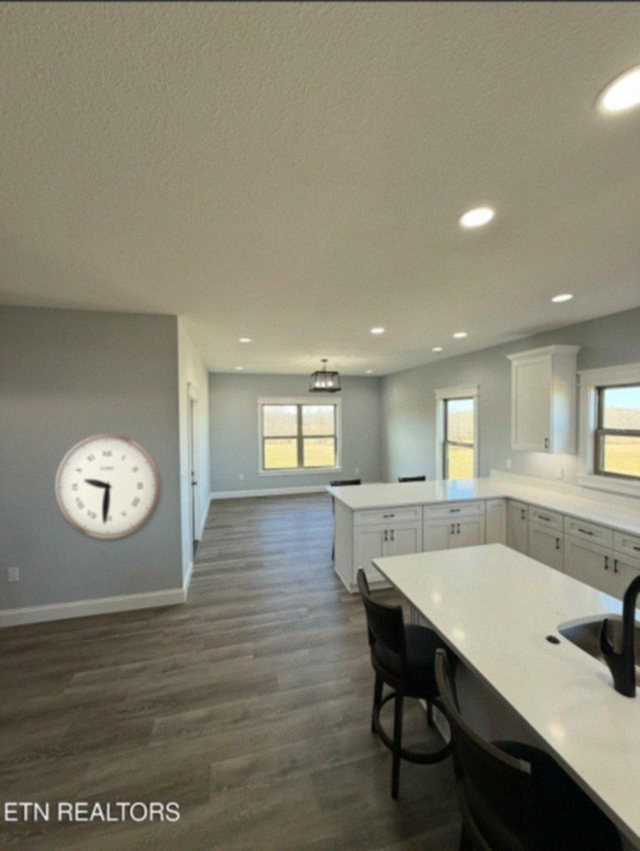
9:31
